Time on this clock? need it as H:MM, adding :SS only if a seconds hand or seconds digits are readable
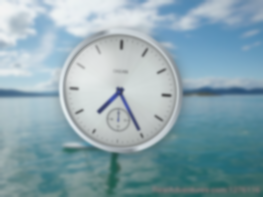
7:25
